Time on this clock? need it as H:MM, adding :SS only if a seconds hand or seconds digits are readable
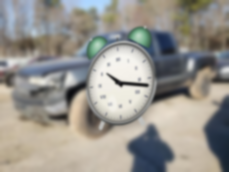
10:17
